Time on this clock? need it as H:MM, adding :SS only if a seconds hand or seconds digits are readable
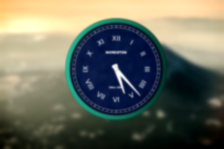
5:23
